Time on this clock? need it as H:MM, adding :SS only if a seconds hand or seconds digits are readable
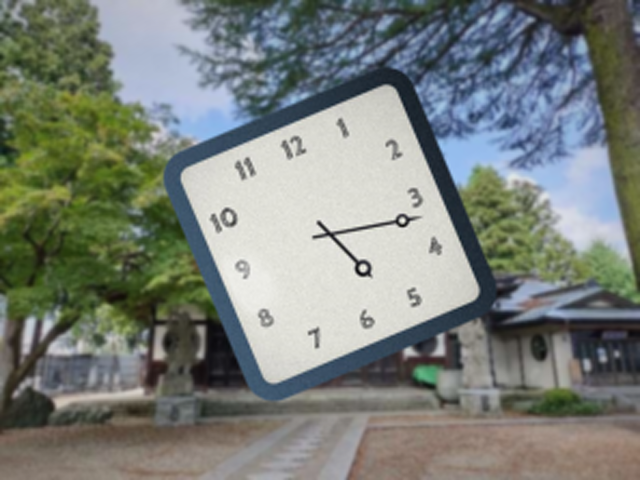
5:17
